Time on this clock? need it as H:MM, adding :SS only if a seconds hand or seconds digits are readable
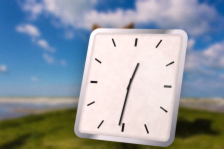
12:31
